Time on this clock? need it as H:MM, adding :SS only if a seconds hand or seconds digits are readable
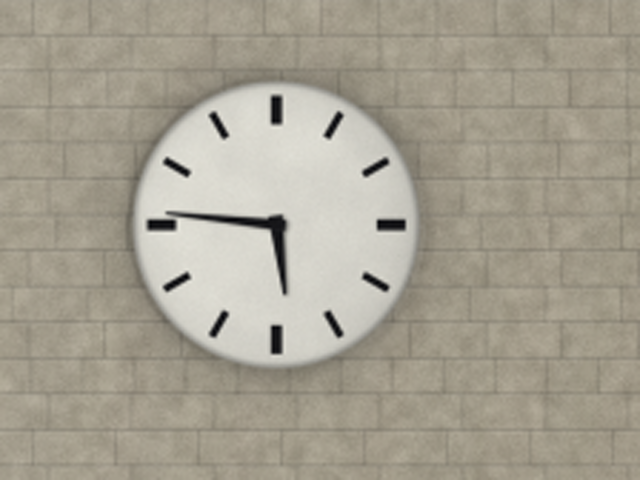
5:46
